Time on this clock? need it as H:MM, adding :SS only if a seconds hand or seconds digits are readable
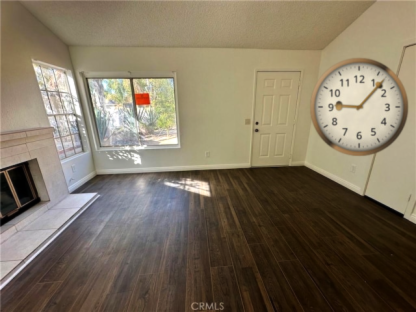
9:07
